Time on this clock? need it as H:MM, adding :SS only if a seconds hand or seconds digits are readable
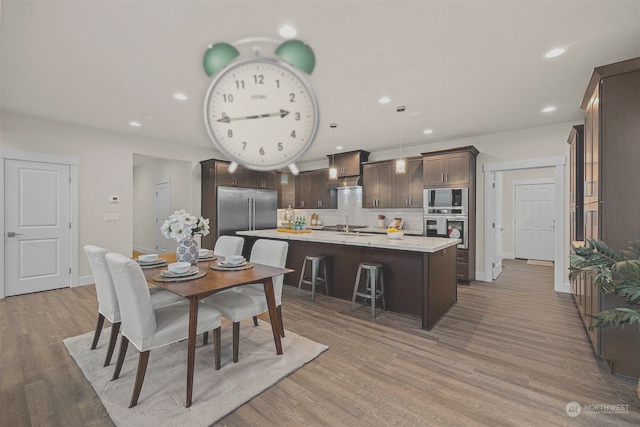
2:44
